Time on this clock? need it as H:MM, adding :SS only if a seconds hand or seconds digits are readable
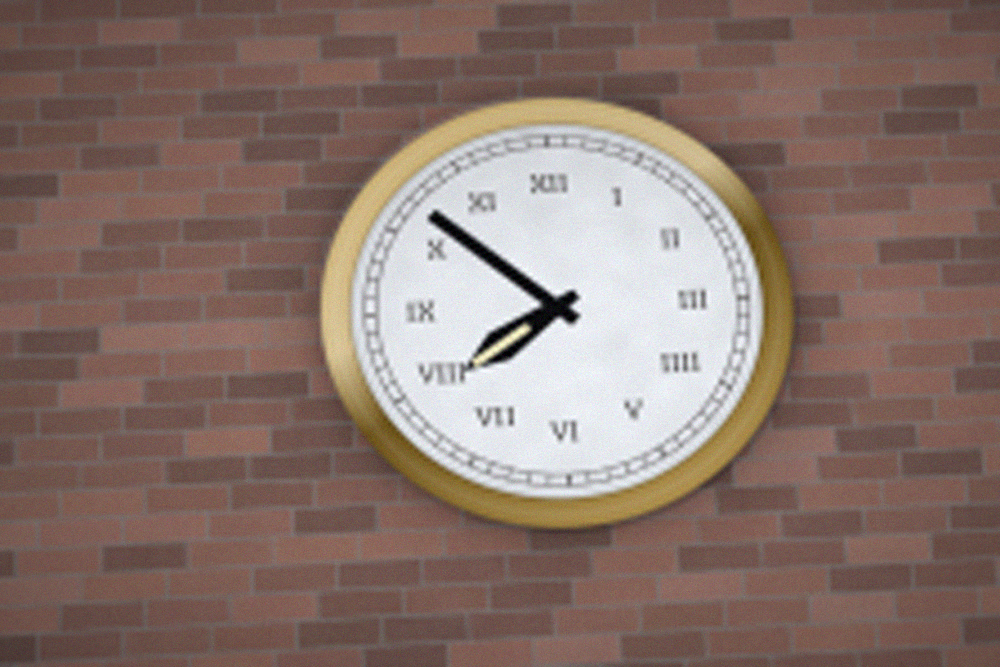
7:52
